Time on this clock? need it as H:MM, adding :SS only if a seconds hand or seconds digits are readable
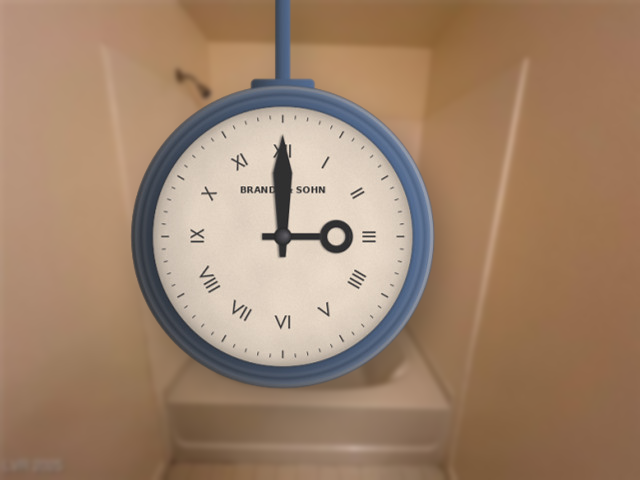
3:00
